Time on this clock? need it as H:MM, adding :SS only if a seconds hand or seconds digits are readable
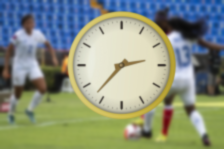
2:37
